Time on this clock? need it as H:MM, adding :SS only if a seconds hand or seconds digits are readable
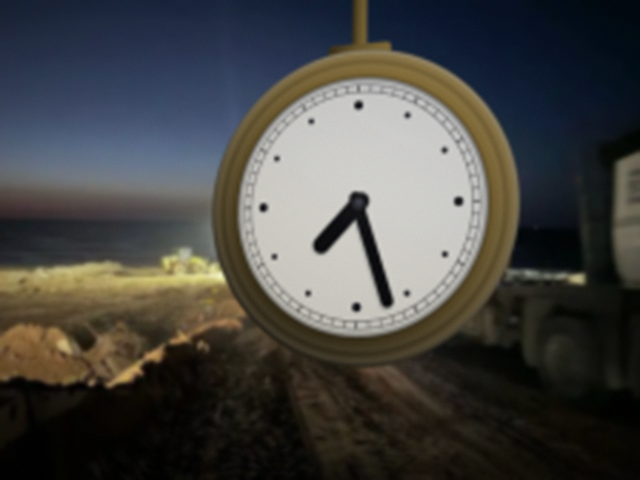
7:27
